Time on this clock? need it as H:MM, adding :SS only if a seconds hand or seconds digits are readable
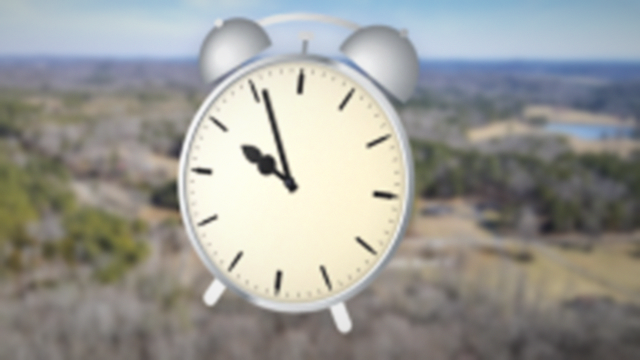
9:56
